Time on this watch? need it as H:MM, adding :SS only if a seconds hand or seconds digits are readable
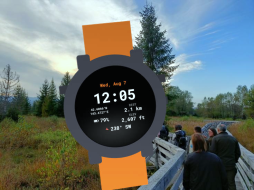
12:05
